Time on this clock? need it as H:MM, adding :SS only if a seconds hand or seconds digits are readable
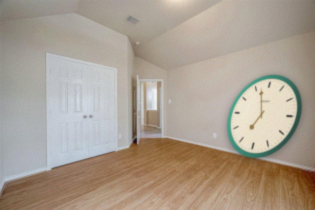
6:57
